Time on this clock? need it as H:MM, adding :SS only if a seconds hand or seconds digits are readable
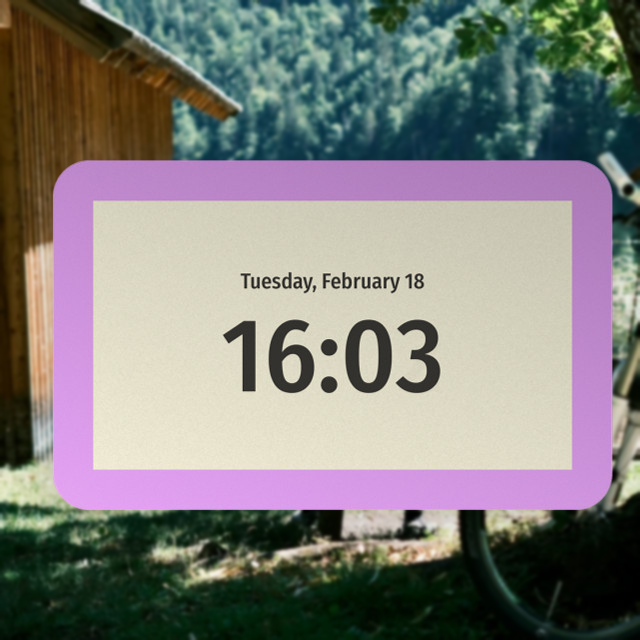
16:03
